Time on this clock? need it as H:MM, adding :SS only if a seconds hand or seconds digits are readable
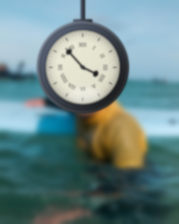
3:53
